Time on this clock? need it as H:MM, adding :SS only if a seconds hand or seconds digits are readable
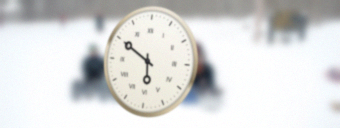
5:50
